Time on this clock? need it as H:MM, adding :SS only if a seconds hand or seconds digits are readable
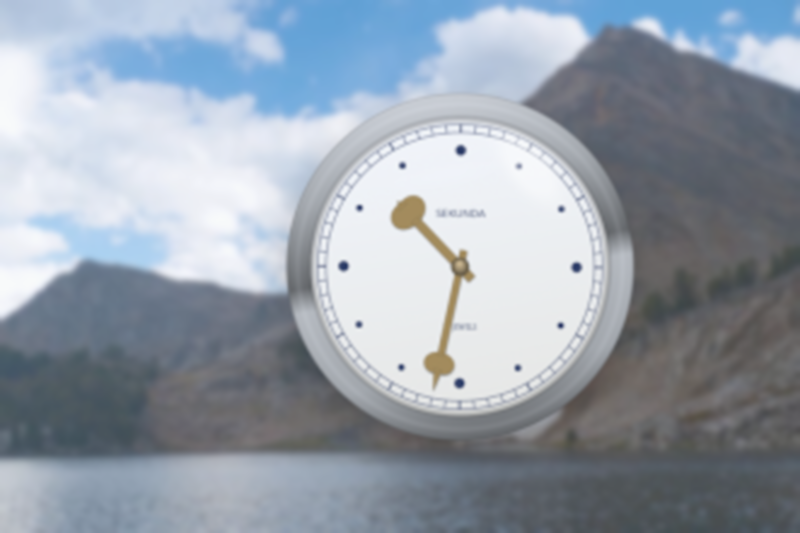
10:32
